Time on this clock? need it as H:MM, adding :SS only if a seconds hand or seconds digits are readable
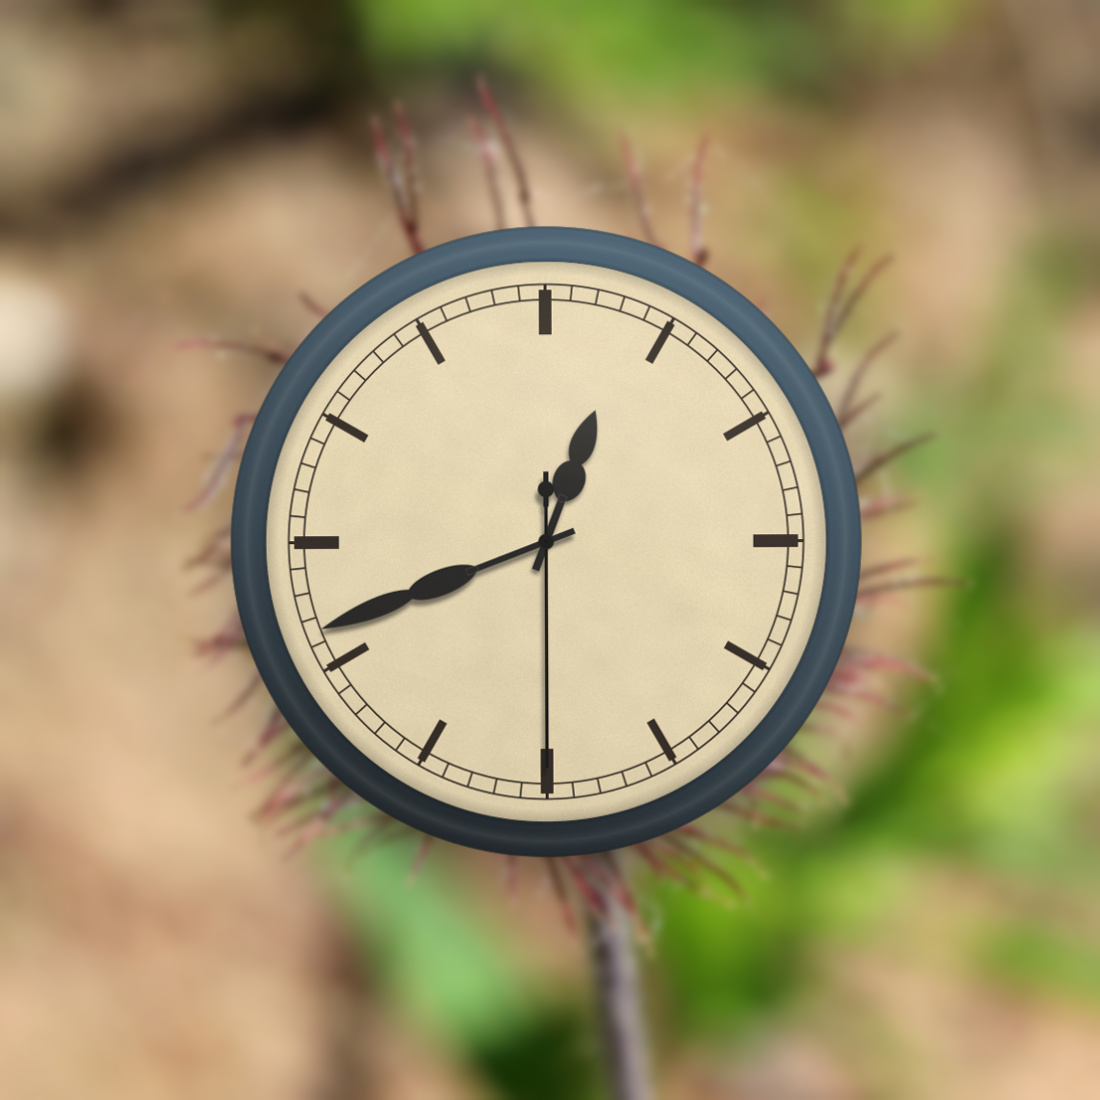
12:41:30
